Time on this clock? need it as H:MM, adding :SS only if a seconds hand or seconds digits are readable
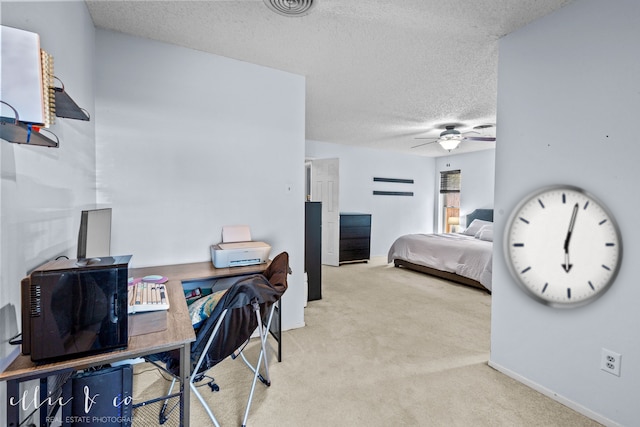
6:03
